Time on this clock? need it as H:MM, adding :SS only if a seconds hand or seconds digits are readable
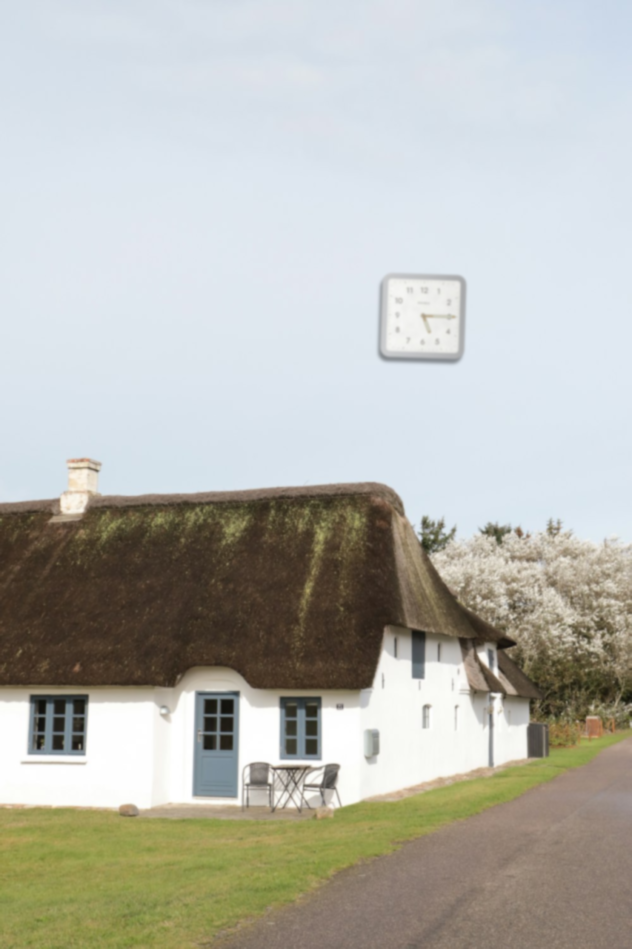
5:15
